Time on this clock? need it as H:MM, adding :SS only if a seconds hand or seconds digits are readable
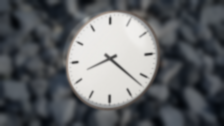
8:22
